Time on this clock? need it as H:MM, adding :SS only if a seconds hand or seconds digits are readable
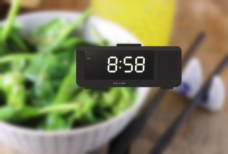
8:58
